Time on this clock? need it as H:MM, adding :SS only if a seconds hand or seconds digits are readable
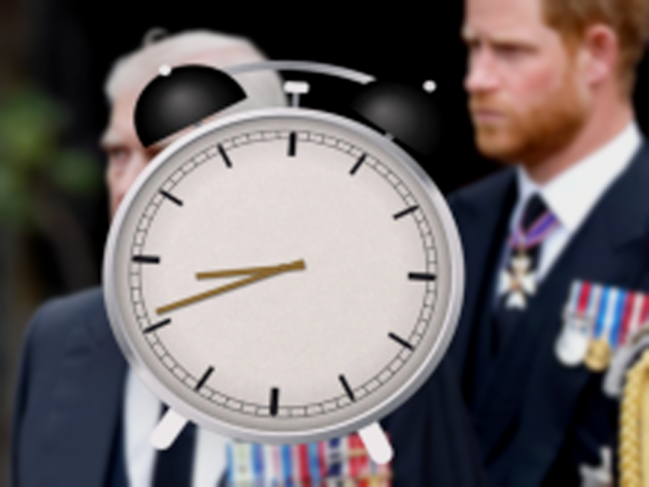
8:41
